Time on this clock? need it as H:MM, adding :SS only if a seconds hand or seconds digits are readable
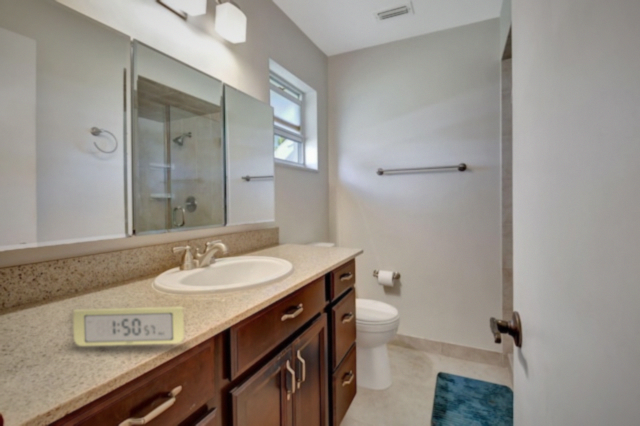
1:50
